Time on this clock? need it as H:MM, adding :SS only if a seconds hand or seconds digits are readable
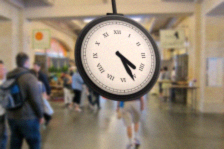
4:26
